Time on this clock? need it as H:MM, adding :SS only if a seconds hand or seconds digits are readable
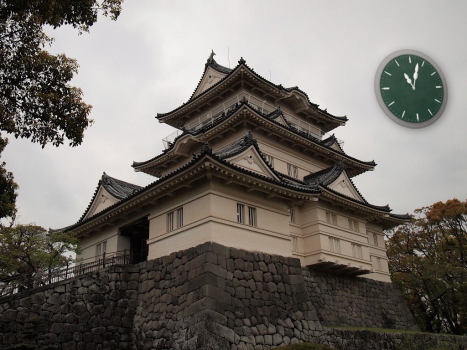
11:03
